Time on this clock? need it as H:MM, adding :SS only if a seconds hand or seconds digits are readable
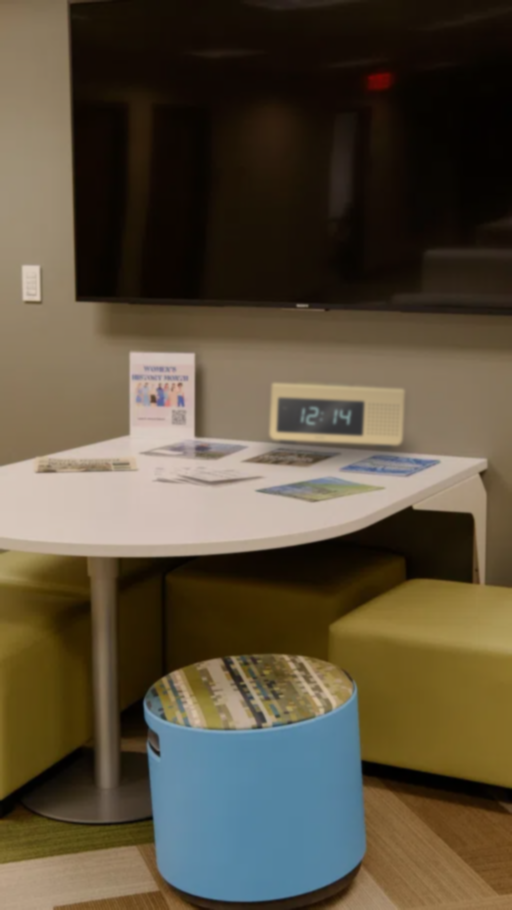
12:14
